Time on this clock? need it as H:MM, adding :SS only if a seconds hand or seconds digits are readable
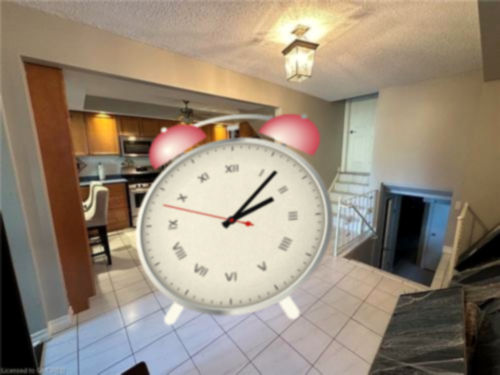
2:06:48
